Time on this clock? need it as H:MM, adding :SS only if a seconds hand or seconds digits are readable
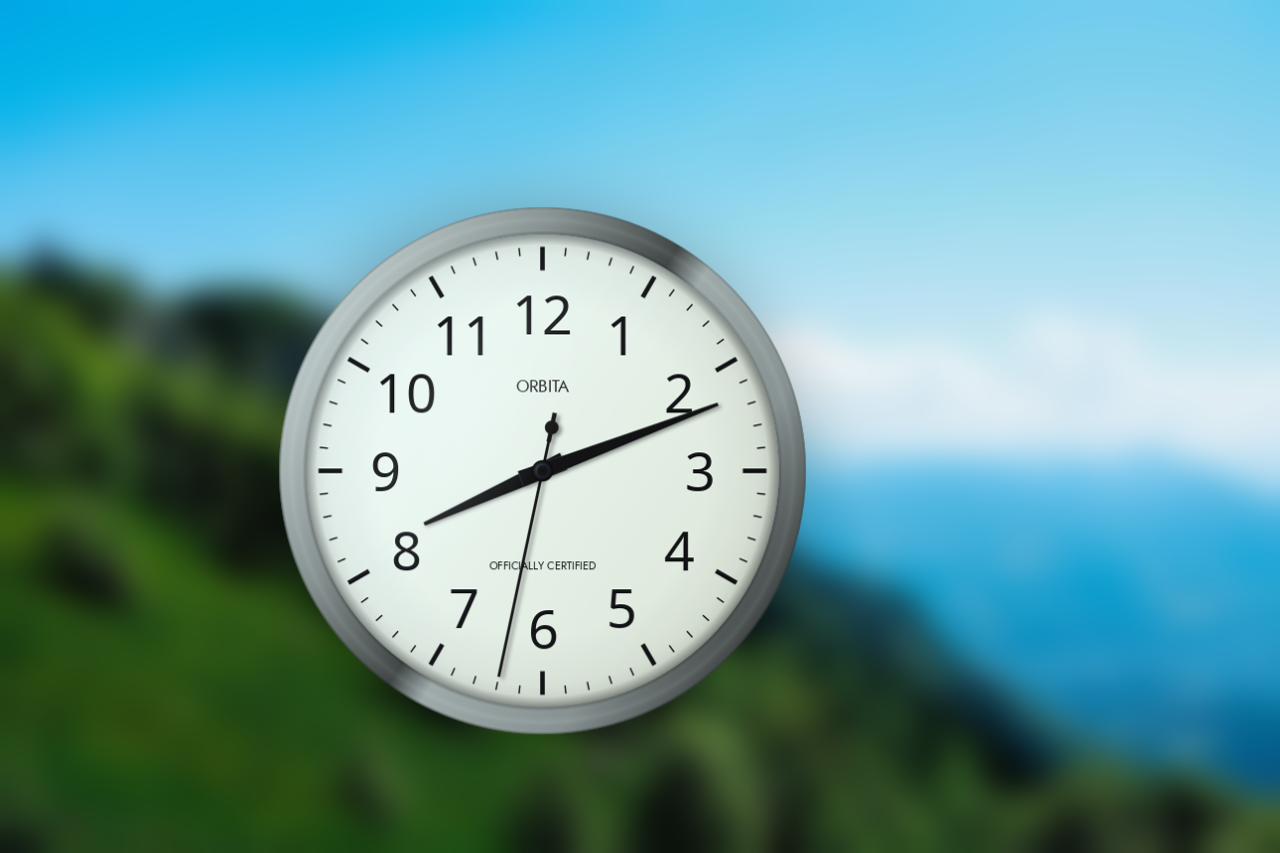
8:11:32
